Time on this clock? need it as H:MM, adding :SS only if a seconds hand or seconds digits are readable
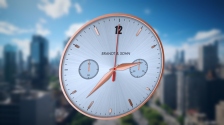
2:37
